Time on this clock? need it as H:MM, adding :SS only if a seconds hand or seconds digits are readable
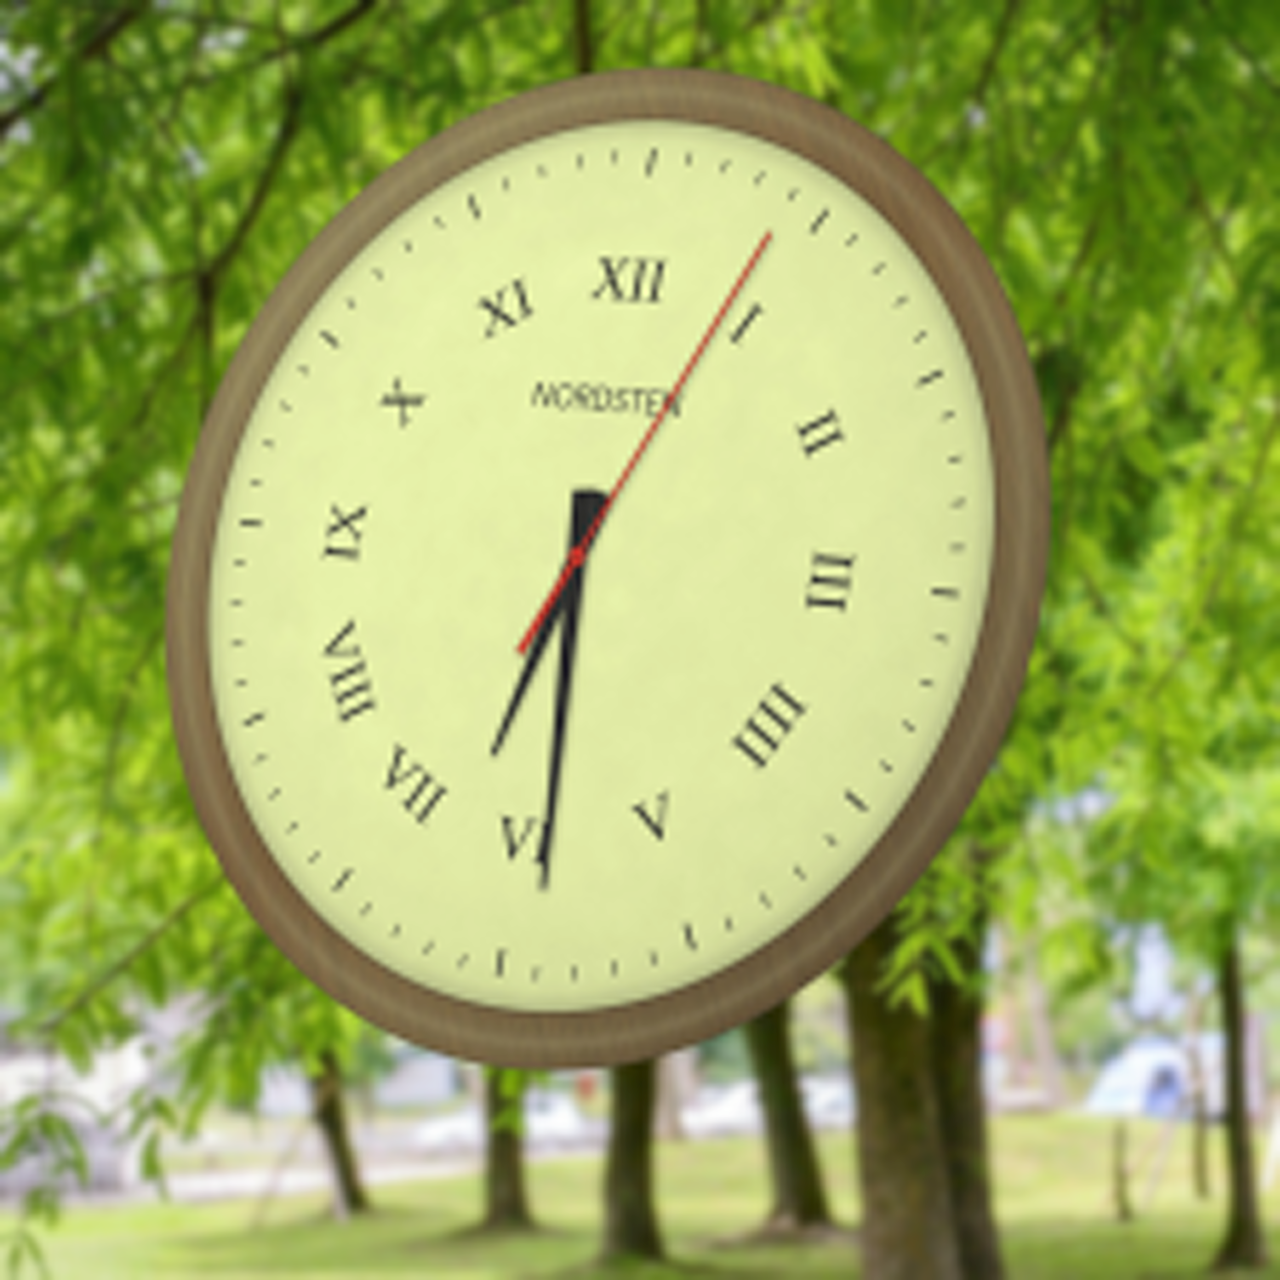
6:29:04
